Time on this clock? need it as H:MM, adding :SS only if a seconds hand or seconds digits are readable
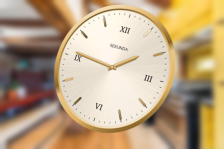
1:46
